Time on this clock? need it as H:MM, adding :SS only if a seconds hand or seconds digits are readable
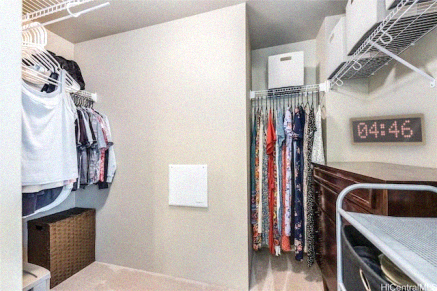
4:46
